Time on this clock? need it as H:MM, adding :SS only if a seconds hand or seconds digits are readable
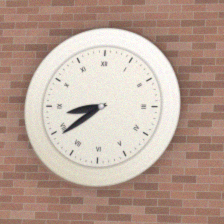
8:39
